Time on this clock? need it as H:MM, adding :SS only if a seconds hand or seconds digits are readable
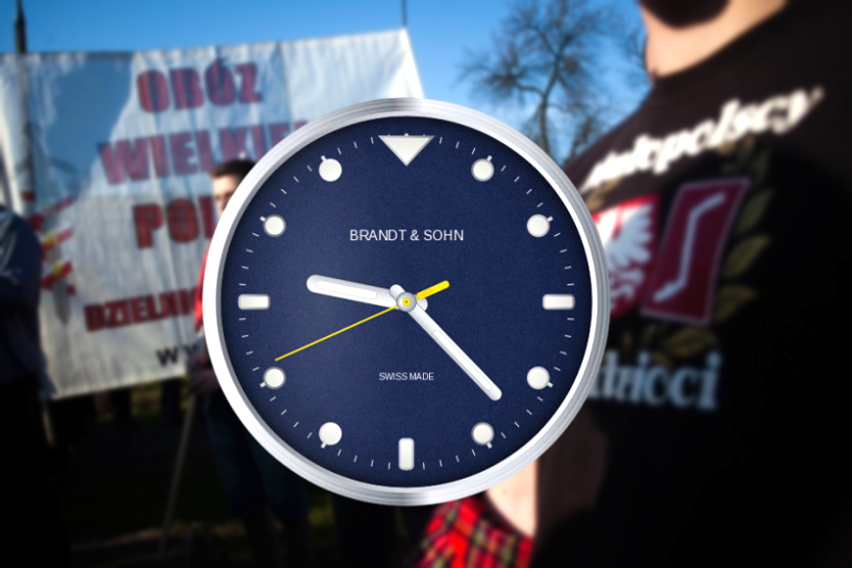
9:22:41
